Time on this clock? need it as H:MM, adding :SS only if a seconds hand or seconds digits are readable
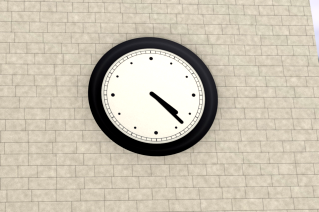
4:23
